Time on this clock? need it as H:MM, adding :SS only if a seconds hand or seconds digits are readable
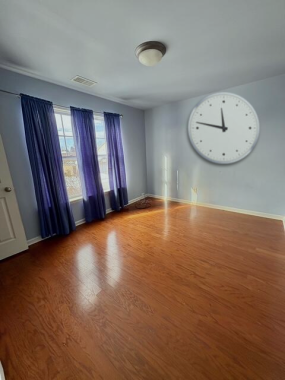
11:47
